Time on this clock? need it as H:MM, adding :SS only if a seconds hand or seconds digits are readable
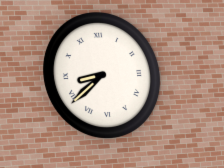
8:39
